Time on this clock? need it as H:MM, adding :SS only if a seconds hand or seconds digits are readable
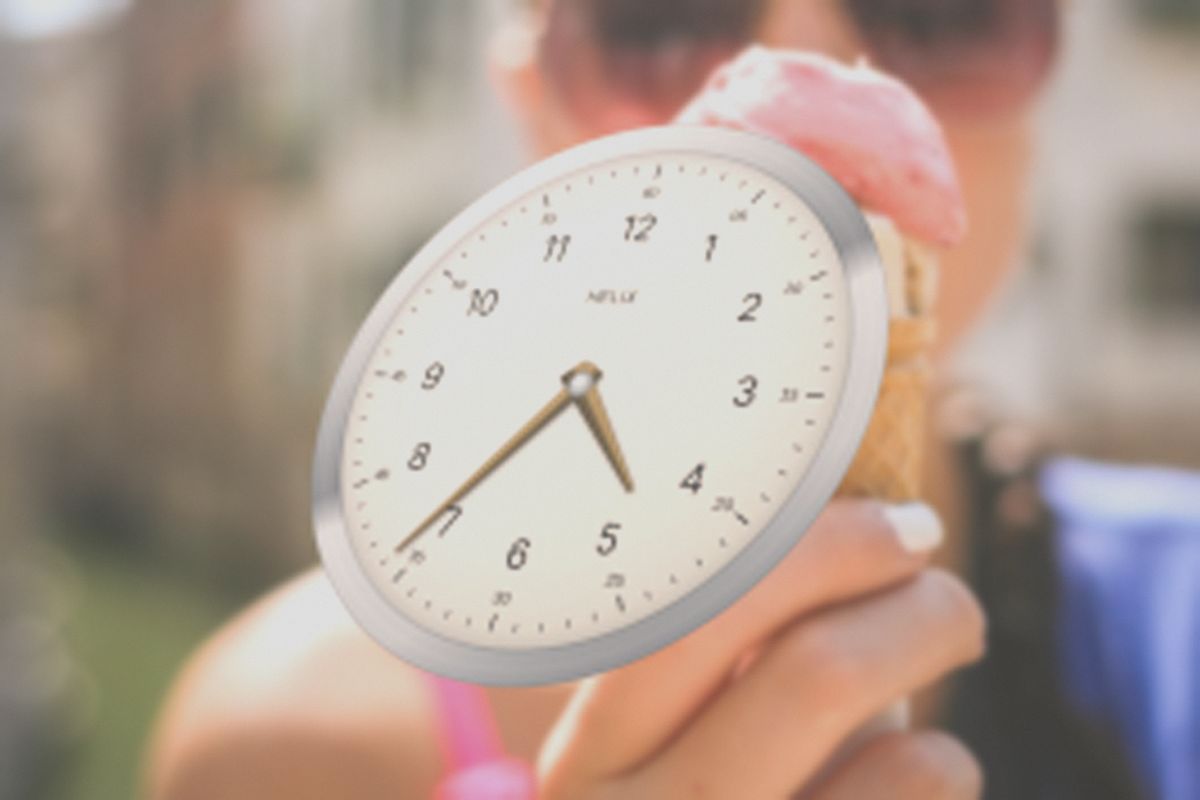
4:36
